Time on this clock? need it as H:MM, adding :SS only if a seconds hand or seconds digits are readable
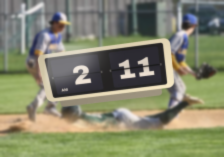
2:11
